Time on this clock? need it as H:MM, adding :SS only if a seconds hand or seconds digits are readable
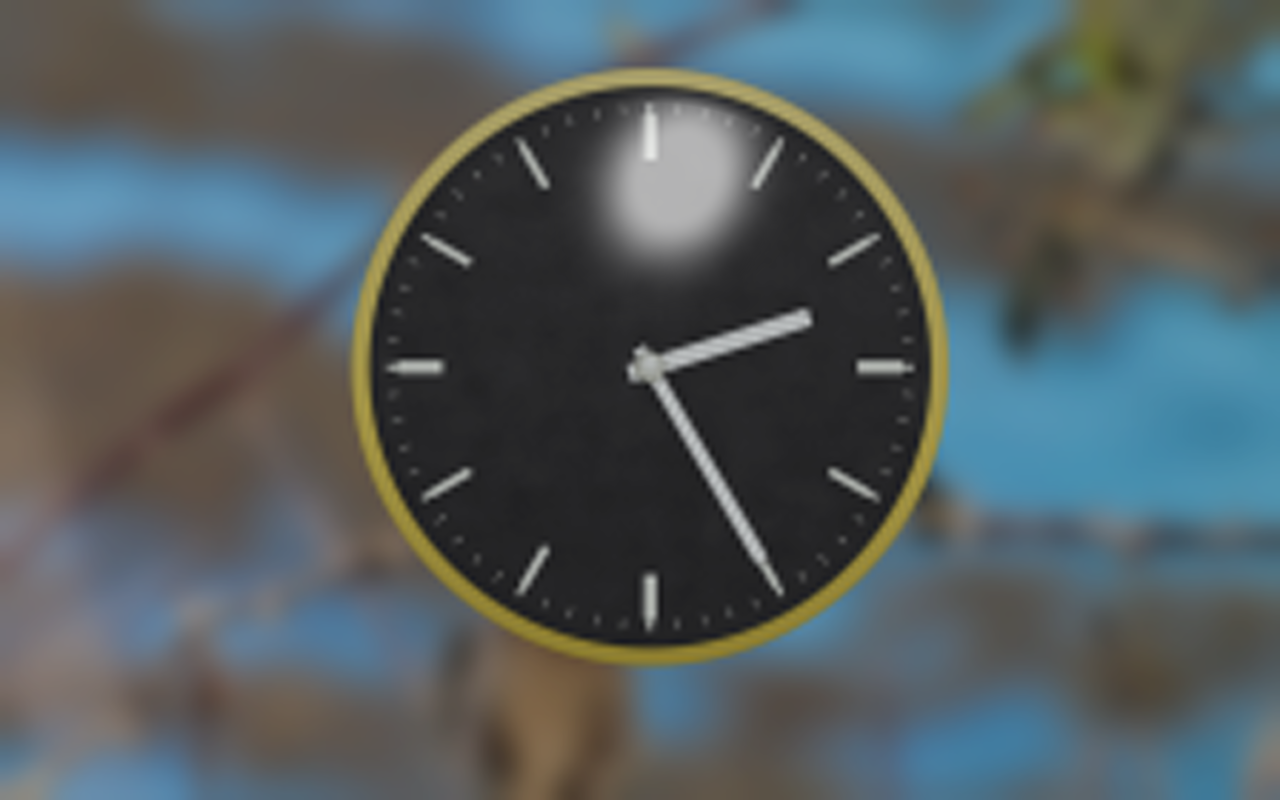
2:25
